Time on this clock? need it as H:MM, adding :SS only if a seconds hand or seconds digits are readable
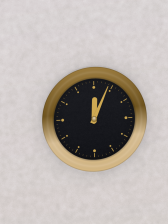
12:04
